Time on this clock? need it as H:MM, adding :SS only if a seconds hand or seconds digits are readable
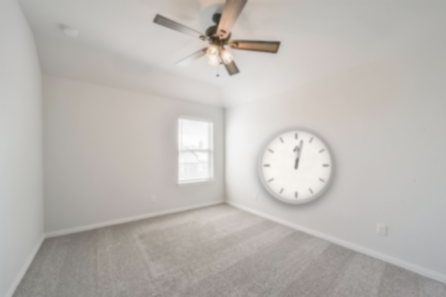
12:02
